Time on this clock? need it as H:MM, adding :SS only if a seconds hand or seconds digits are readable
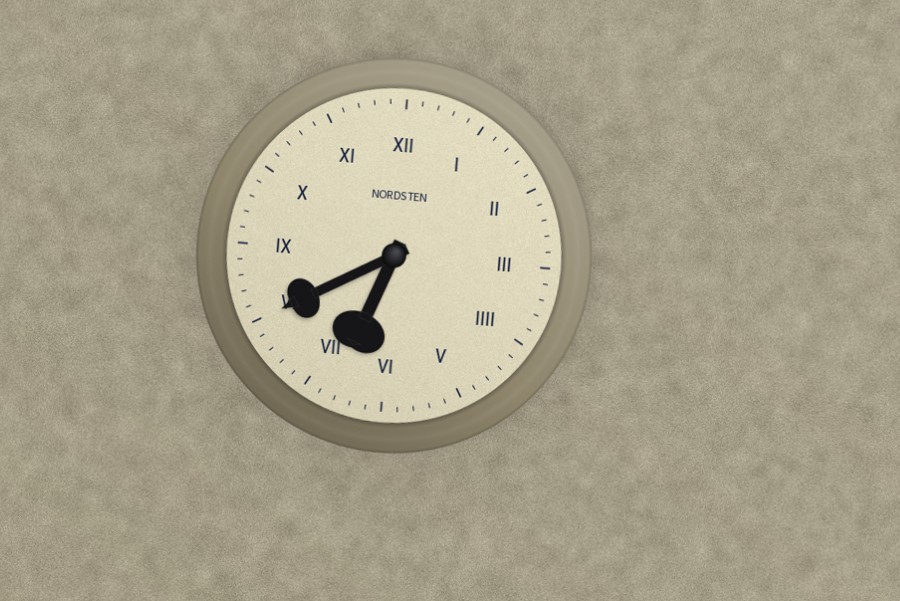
6:40
